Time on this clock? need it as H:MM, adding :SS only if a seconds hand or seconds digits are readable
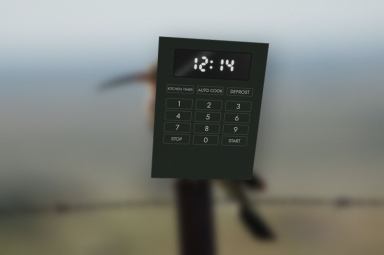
12:14
